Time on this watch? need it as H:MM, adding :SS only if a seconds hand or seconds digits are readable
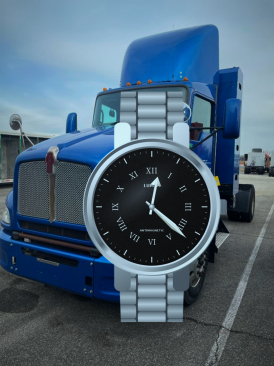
12:22
